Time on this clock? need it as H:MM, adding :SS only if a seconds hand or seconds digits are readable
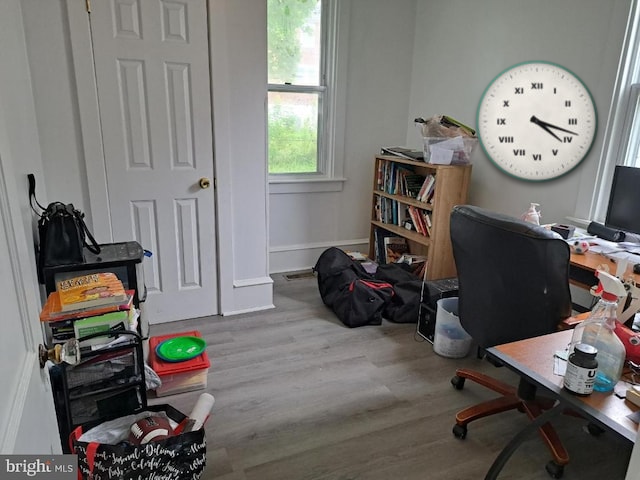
4:18
